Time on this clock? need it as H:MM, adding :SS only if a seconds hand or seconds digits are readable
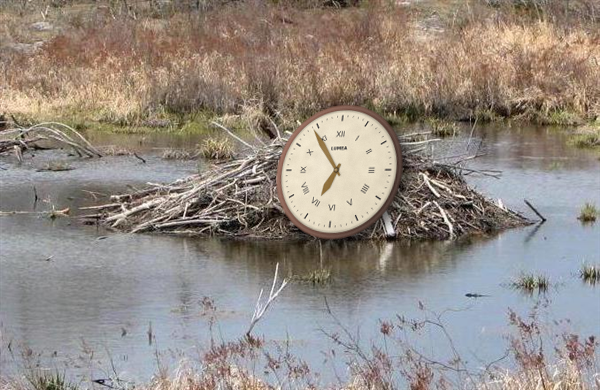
6:54
